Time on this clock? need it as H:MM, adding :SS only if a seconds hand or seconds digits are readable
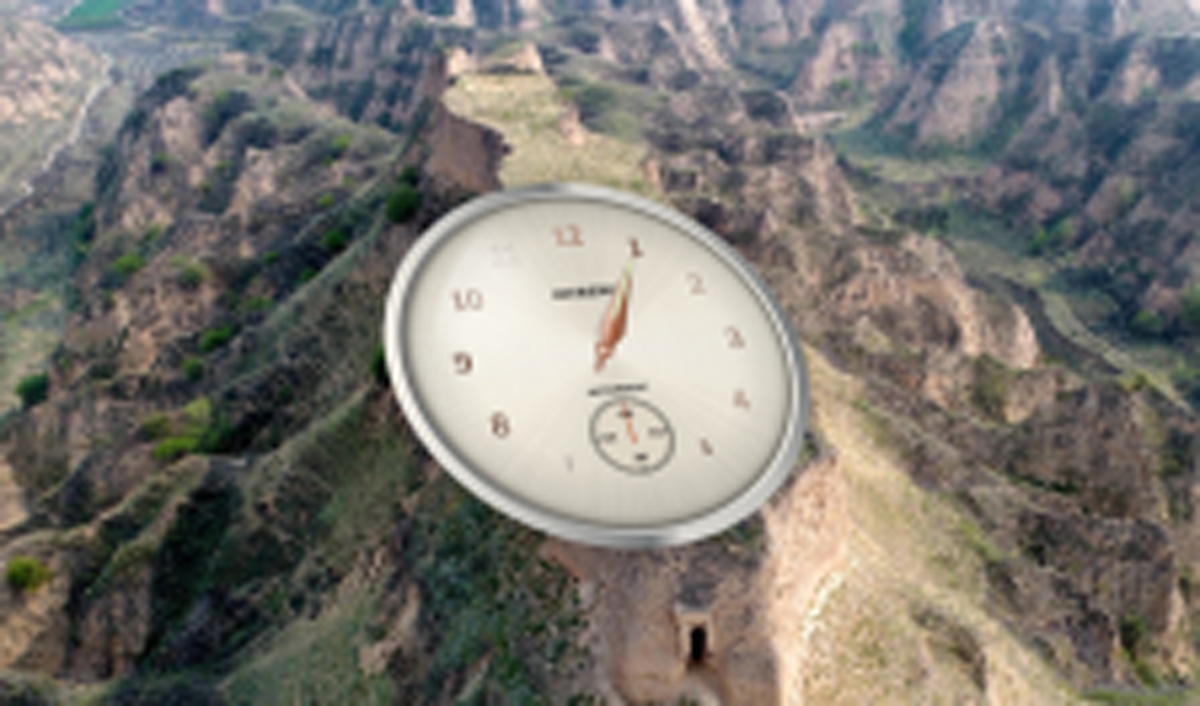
1:05
